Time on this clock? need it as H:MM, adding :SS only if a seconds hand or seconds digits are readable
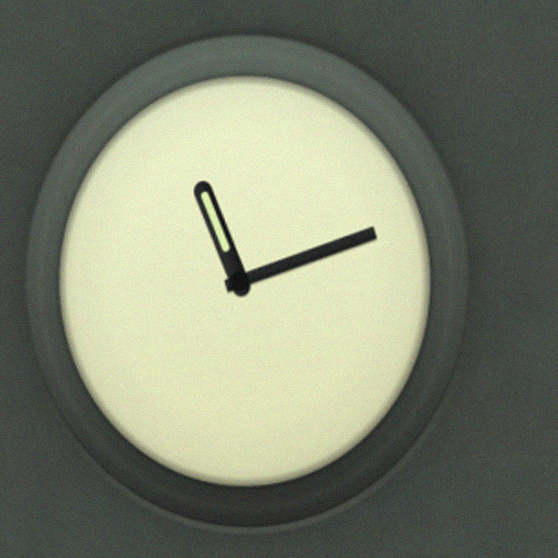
11:12
